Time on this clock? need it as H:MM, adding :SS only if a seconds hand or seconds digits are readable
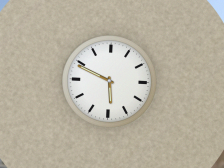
5:49
